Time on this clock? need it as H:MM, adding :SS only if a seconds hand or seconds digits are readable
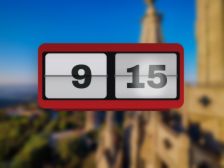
9:15
